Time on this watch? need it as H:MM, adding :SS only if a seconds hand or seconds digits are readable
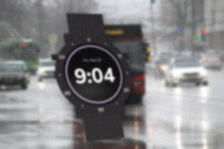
9:04
